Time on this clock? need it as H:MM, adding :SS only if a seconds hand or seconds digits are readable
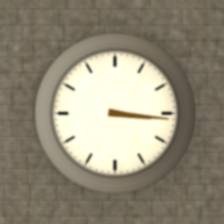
3:16
